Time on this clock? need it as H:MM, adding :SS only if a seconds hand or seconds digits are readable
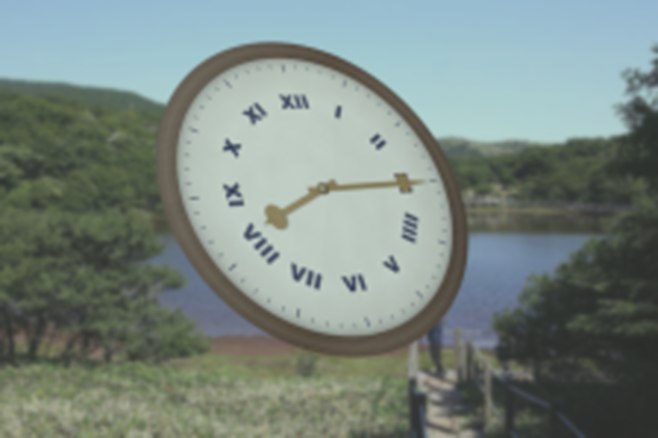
8:15
